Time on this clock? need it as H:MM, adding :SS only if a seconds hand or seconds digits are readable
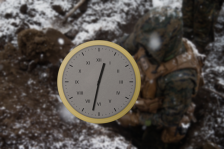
12:32
